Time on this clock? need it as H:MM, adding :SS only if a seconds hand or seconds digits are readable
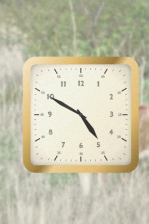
4:50
